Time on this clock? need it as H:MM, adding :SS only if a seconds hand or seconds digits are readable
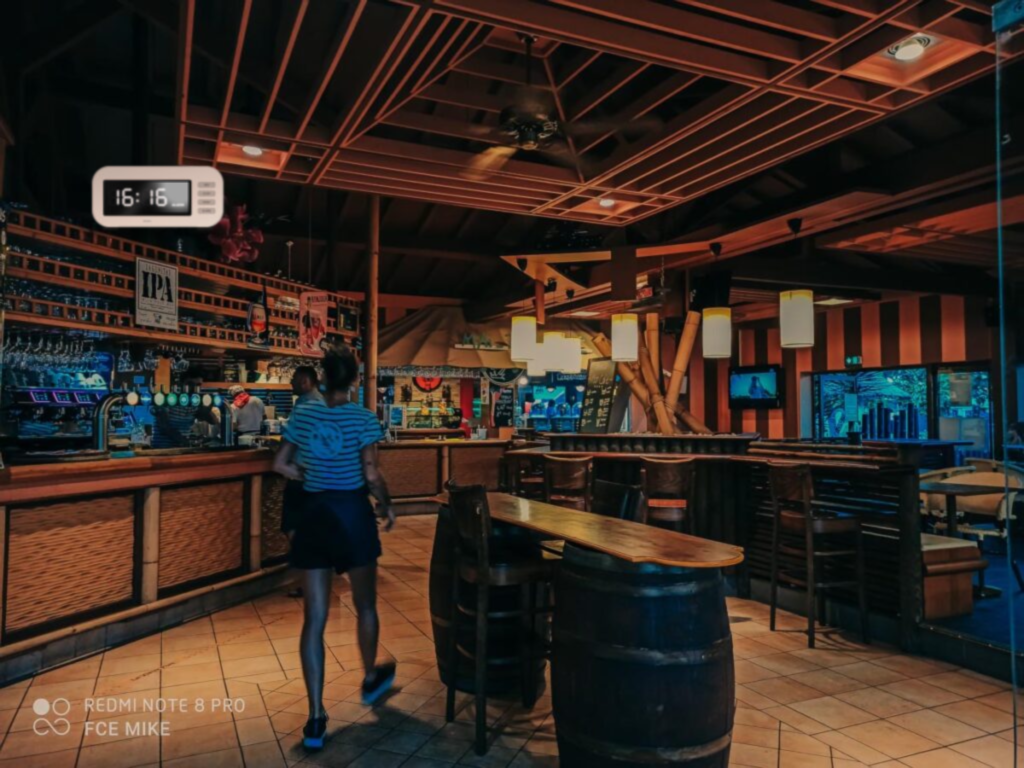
16:16
